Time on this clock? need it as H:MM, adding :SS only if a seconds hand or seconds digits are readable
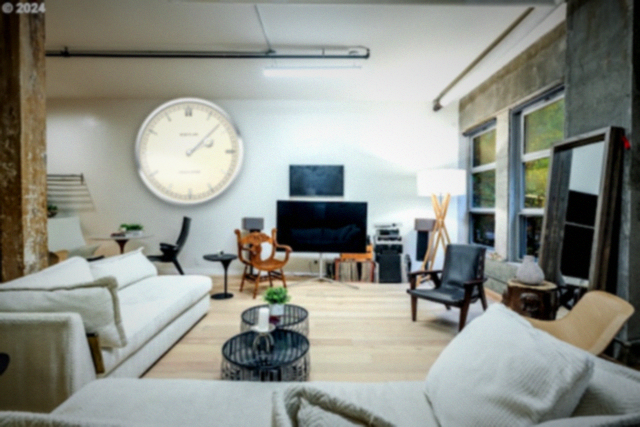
2:08
